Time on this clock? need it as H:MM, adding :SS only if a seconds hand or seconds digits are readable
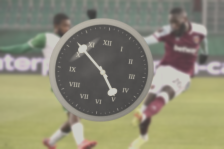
4:52
